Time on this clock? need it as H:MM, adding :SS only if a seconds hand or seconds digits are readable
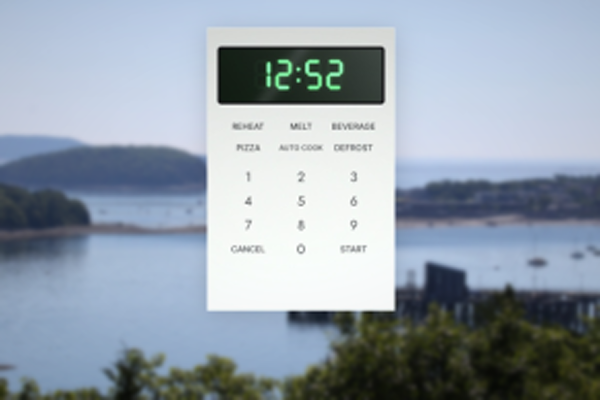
12:52
